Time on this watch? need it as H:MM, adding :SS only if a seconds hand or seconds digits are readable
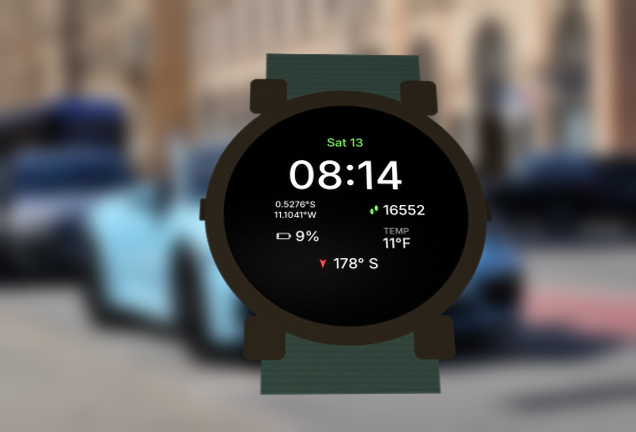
8:14
